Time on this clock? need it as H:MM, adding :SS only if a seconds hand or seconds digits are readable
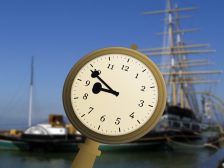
8:49
